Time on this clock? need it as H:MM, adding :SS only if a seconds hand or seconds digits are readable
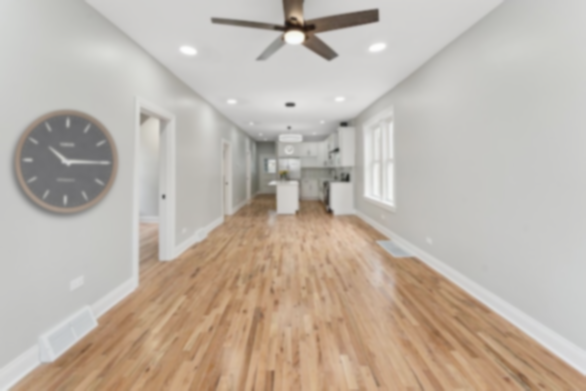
10:15
